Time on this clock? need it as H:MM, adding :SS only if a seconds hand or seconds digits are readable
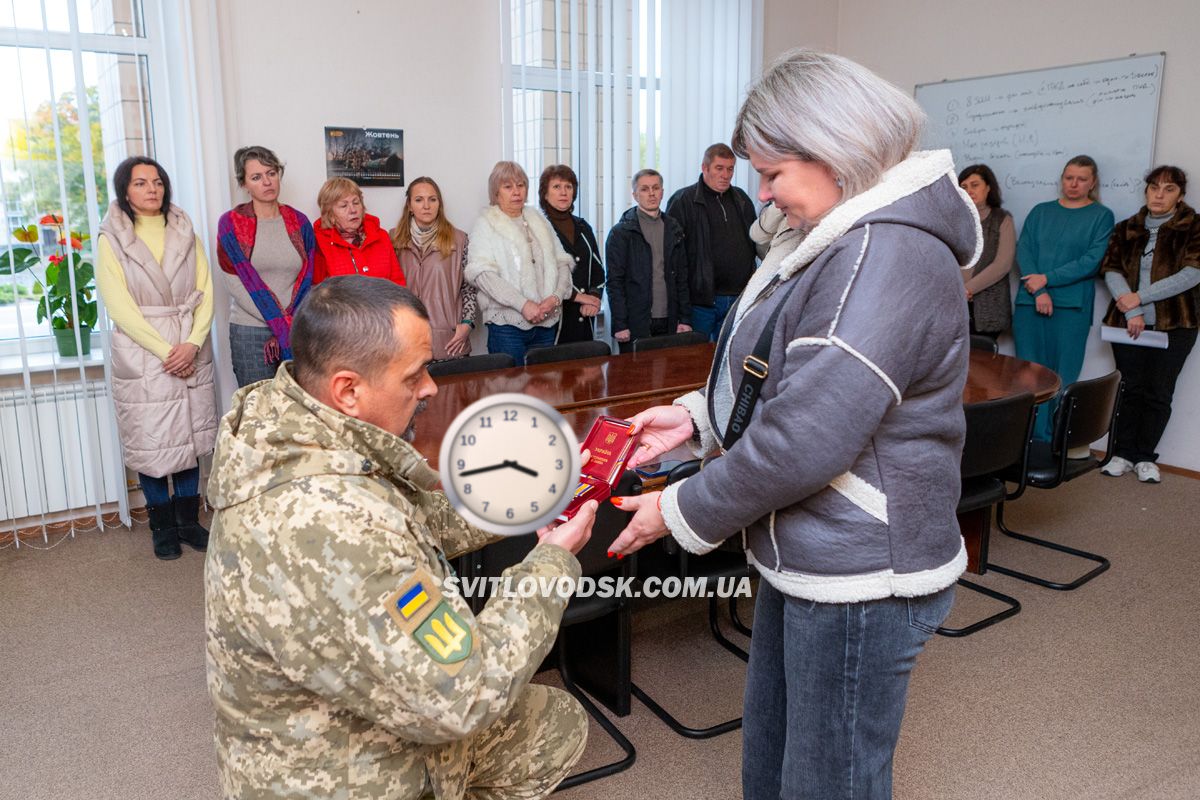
3:43
